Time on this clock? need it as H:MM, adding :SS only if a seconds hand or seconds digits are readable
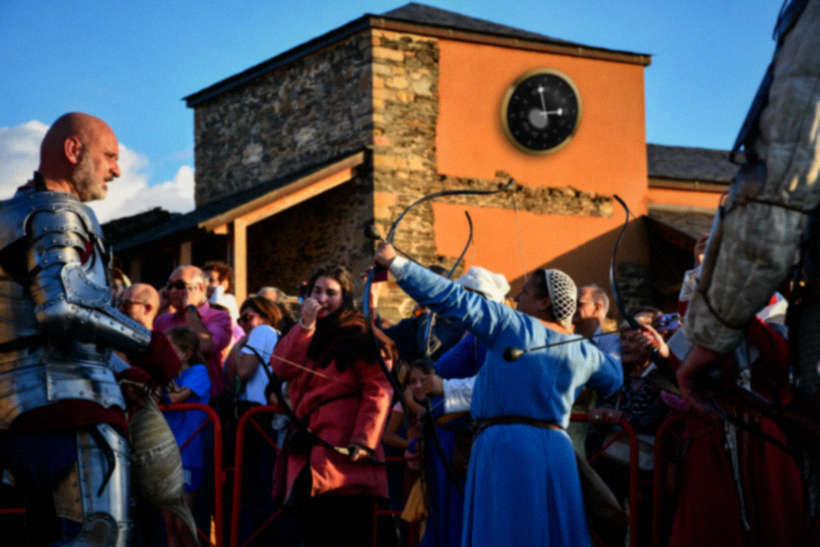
2:58
